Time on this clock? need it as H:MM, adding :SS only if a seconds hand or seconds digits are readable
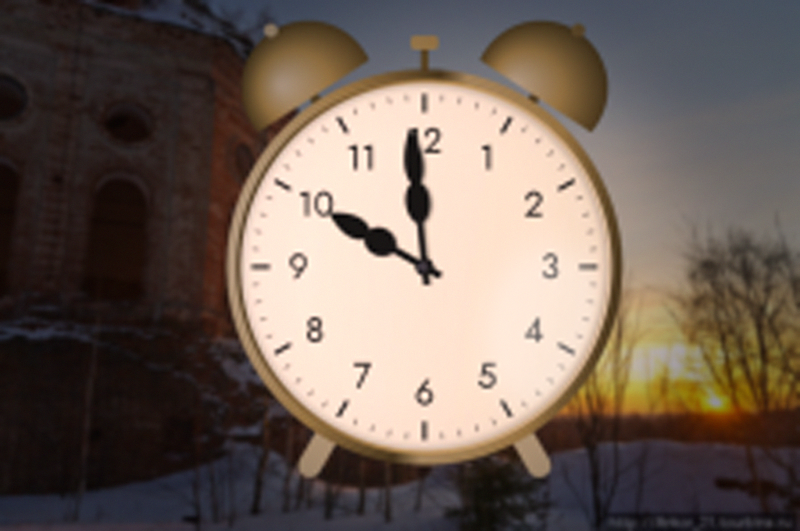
9:59
